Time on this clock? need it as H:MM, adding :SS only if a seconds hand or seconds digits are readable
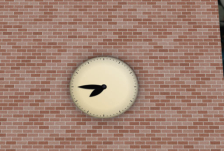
7:45
